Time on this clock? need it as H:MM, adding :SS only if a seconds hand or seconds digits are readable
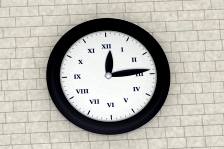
12:14
